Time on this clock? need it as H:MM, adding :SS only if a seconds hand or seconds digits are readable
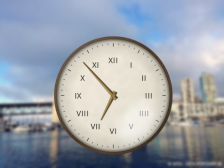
6:53
